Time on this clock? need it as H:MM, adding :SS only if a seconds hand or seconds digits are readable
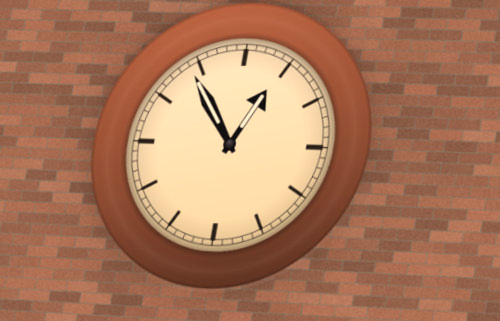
12:54
